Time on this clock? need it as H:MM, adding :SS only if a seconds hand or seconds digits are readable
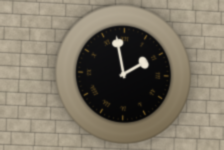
1:58
